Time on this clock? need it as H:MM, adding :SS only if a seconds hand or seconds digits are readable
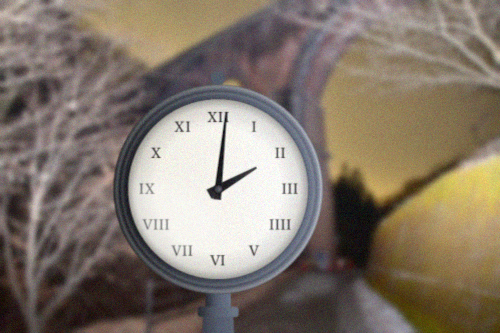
2:01
